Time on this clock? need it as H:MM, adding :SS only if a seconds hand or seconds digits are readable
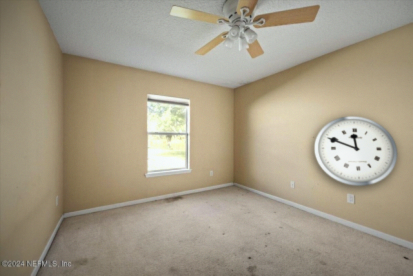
11:49
